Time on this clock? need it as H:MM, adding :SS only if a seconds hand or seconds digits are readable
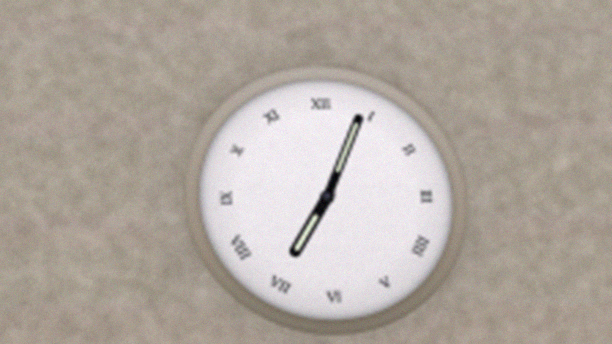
7:04
